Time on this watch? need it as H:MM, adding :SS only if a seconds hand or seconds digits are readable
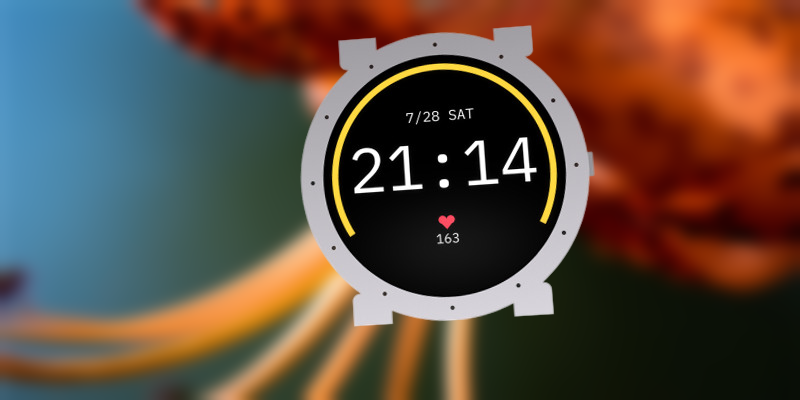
21:14
